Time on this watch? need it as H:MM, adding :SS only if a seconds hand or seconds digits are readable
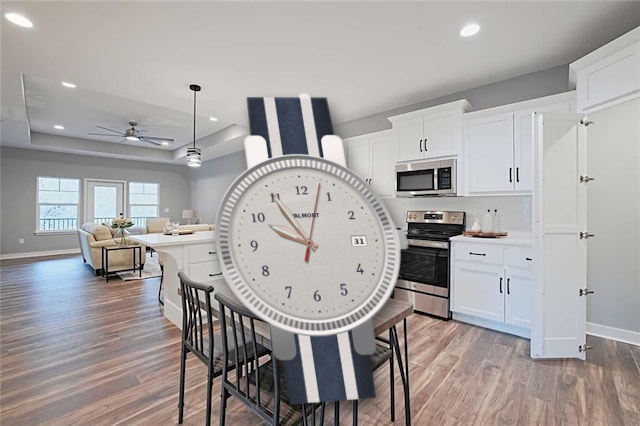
9:55:03
